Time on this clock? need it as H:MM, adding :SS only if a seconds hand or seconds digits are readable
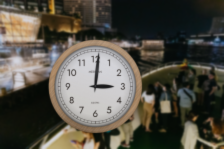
3:01
